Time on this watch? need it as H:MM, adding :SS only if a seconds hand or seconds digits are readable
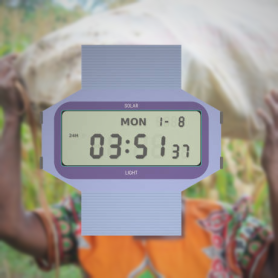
3:51:37
